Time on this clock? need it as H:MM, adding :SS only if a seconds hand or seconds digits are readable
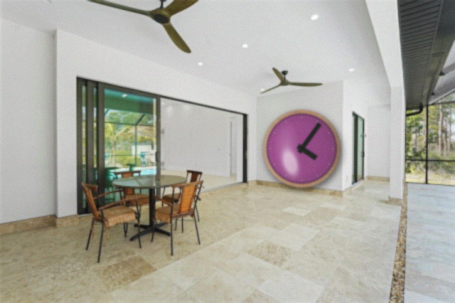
4:06
